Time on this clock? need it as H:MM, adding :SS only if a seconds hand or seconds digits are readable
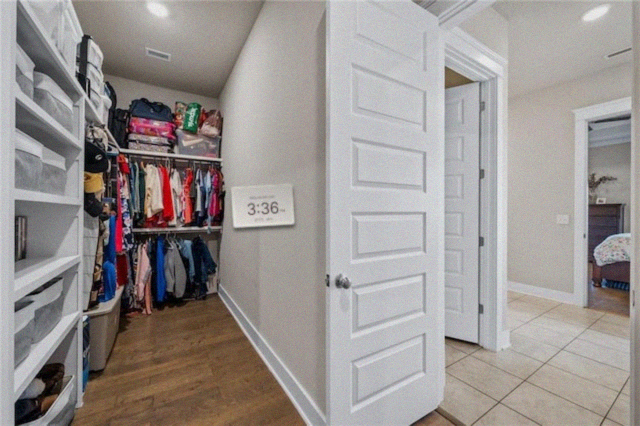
3:36
